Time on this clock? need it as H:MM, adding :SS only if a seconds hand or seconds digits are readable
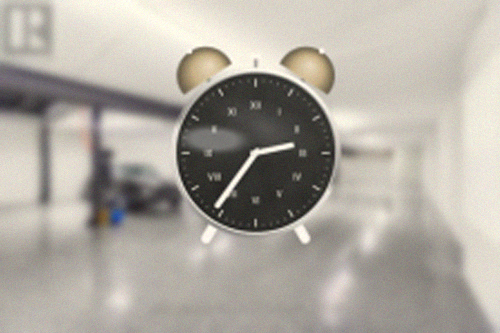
2:36
